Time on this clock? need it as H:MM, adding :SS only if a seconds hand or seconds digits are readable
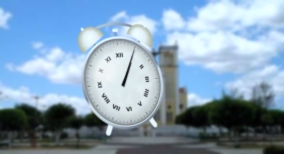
1:05
